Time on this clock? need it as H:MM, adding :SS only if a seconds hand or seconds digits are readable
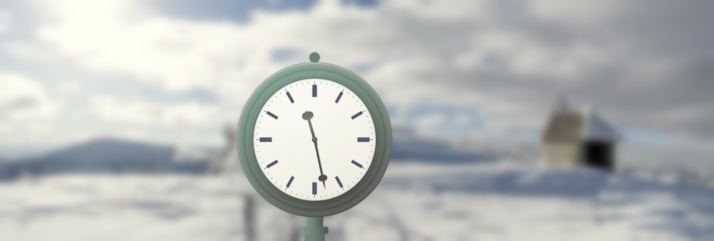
11:28
